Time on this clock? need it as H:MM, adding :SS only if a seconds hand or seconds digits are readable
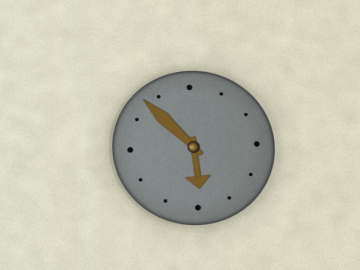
5:53
